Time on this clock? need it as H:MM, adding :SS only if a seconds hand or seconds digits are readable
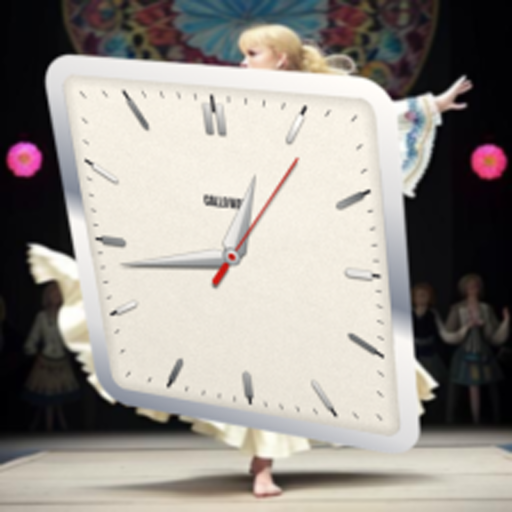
12:43:06
